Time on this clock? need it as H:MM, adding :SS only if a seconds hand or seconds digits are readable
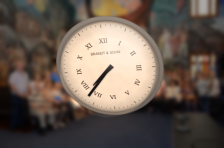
7:37
